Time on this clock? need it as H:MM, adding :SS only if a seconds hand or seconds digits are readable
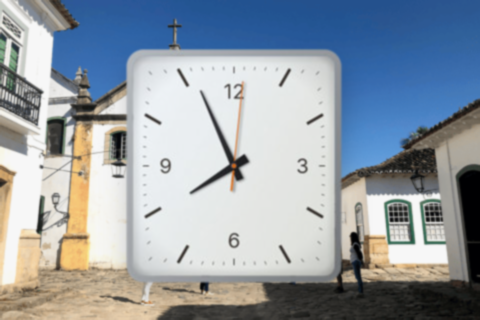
7:56:01
